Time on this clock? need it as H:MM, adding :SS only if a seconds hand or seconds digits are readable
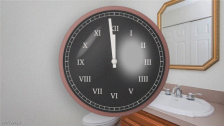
11:59
